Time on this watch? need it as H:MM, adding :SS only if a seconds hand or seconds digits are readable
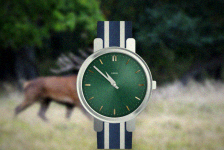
10:52
